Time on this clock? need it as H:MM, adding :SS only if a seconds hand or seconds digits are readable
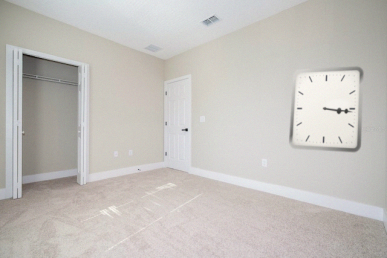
3:16
